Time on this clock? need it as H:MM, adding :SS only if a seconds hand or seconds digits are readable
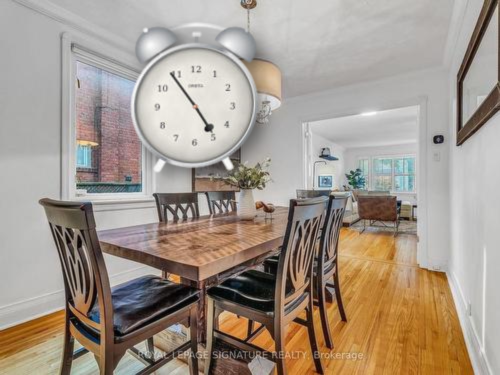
4:54
